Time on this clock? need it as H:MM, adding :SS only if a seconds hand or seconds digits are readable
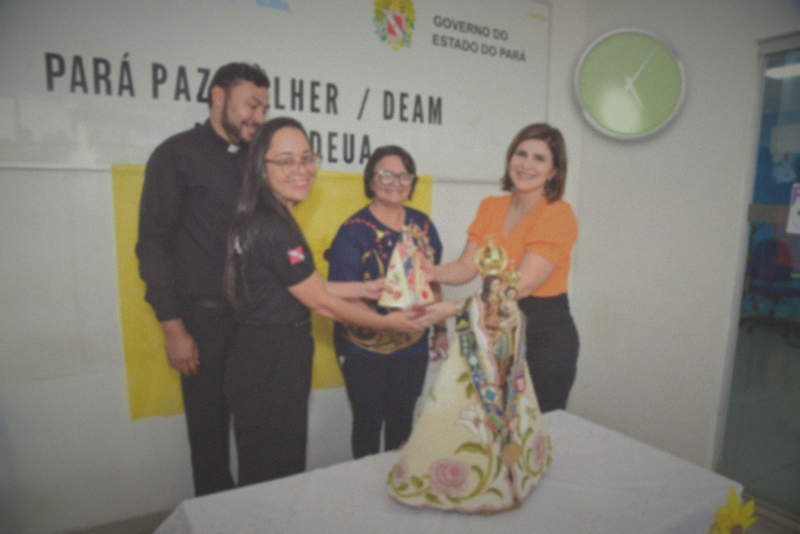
5:06
